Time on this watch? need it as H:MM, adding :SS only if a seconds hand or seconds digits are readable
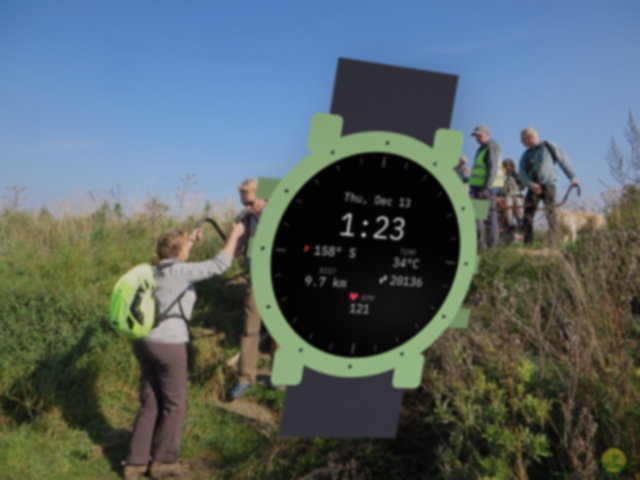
1:23
